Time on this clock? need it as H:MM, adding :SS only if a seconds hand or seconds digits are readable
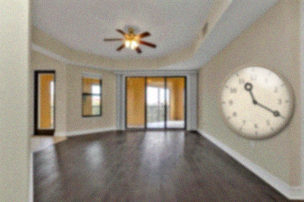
11:20
